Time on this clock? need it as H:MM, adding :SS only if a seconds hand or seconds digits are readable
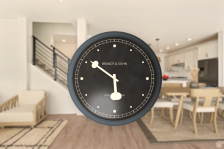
5:51
